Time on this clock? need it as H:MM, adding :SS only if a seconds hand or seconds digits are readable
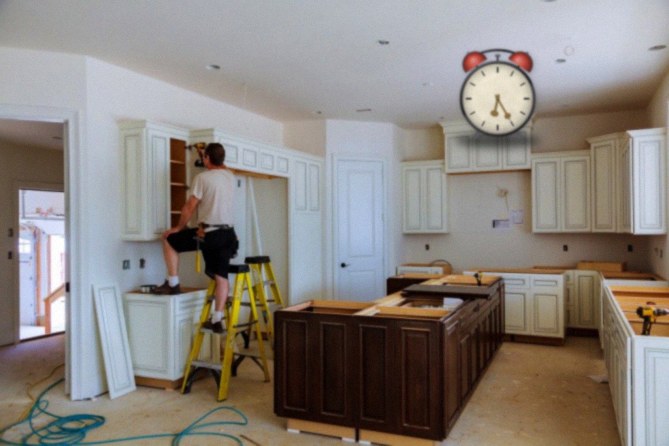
6:25
